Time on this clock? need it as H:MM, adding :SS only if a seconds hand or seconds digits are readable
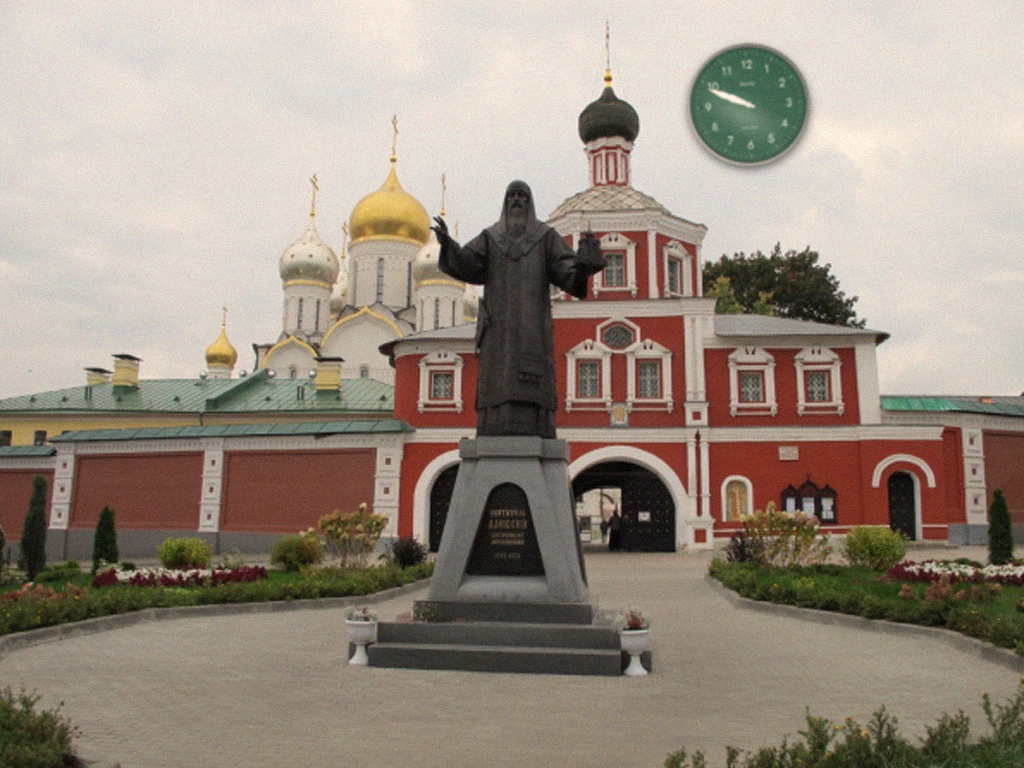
9:49
